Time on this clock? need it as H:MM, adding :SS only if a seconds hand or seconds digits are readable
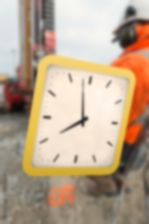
7:58
